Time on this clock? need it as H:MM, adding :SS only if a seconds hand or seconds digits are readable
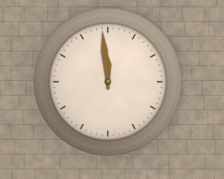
11:59
